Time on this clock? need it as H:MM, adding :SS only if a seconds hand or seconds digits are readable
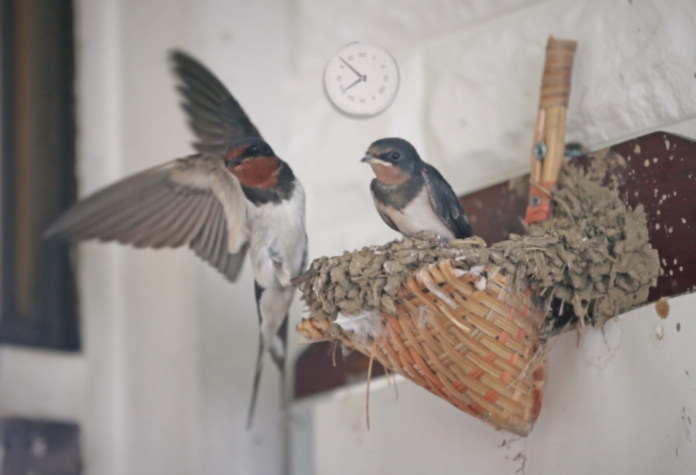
7:52
